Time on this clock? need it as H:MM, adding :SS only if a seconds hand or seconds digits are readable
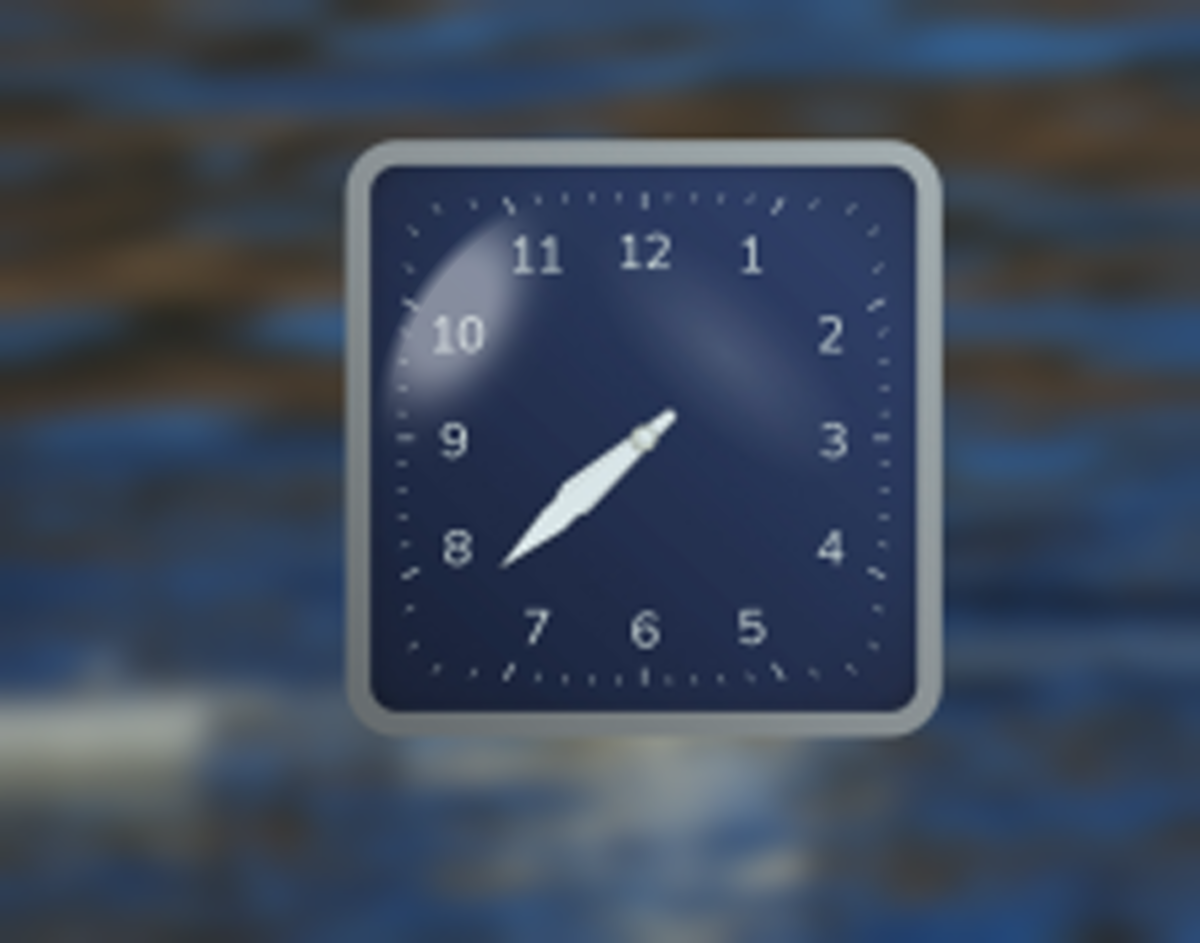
7:38
